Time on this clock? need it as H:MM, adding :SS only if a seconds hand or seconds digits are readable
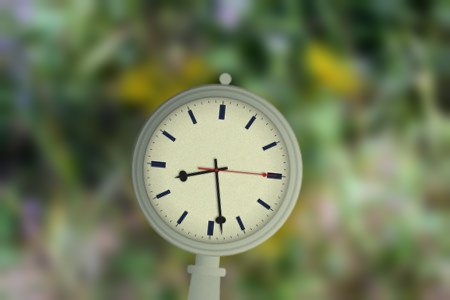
8:28:15
